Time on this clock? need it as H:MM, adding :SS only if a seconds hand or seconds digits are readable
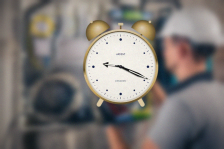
9:19
